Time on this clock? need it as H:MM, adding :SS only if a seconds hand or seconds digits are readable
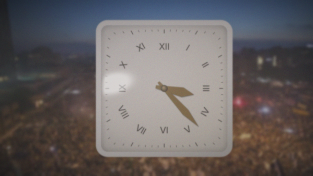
3:23
